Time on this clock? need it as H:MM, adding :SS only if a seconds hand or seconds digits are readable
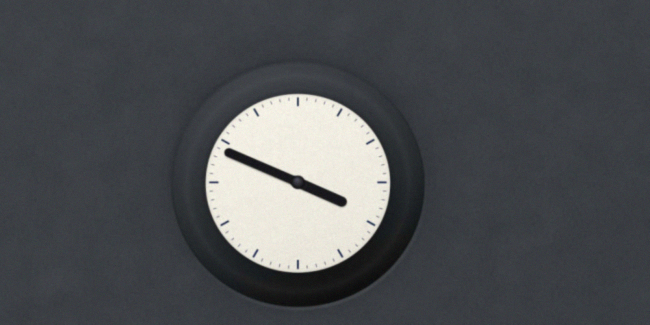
3:49
